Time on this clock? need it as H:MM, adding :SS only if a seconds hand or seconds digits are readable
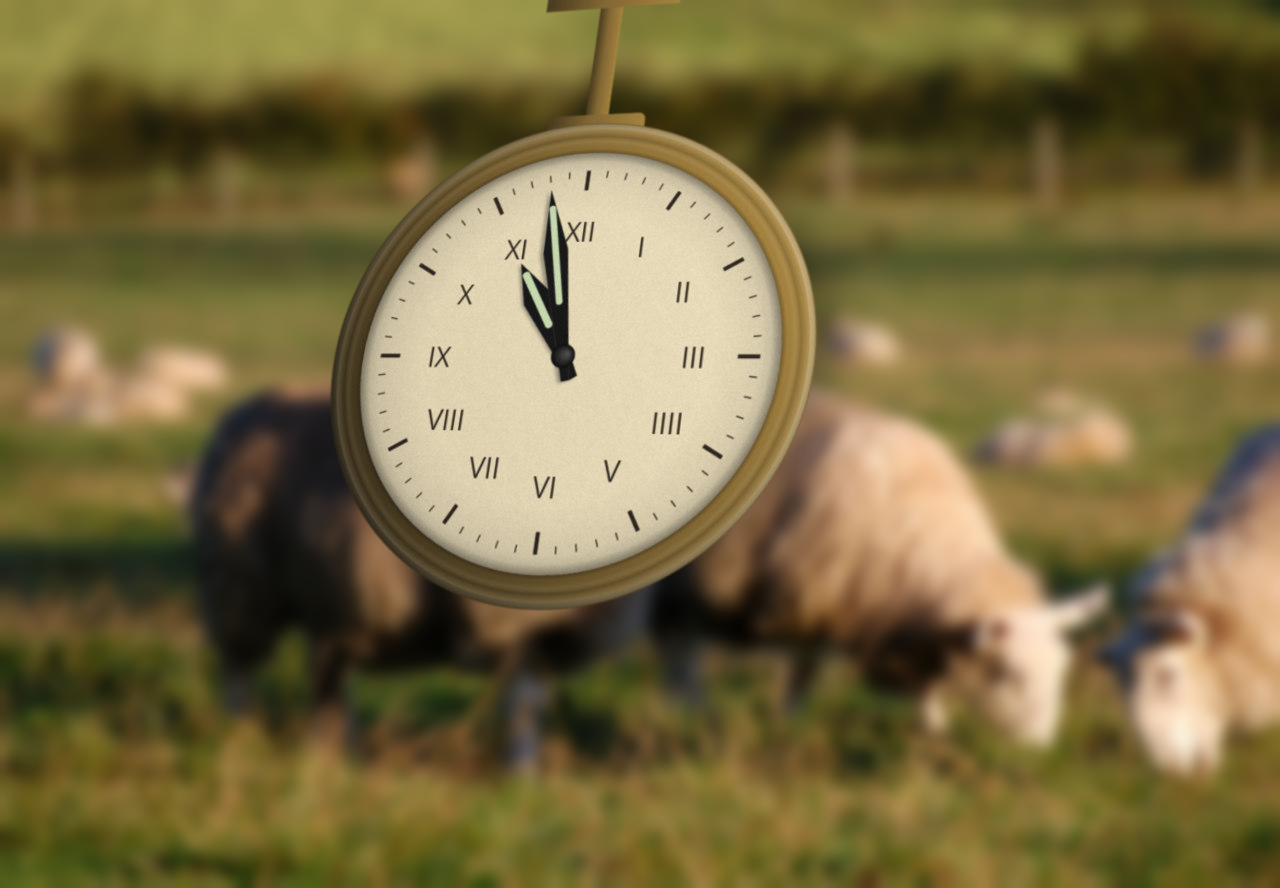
10:58
